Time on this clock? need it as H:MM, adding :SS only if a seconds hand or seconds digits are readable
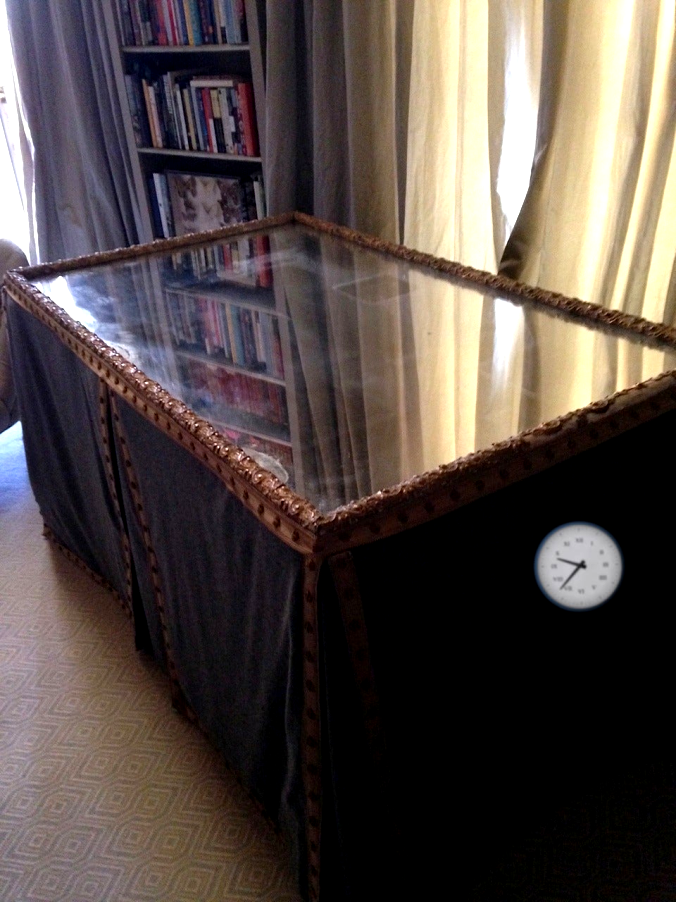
9:37
